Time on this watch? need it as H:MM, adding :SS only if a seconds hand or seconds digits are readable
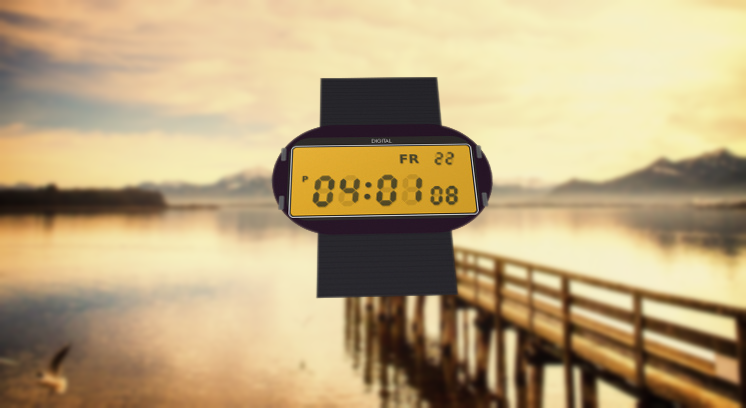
4:01:08
